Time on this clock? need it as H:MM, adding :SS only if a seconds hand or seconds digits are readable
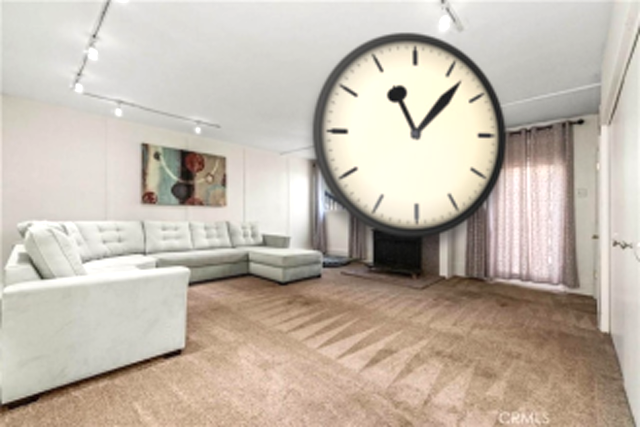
11:07
